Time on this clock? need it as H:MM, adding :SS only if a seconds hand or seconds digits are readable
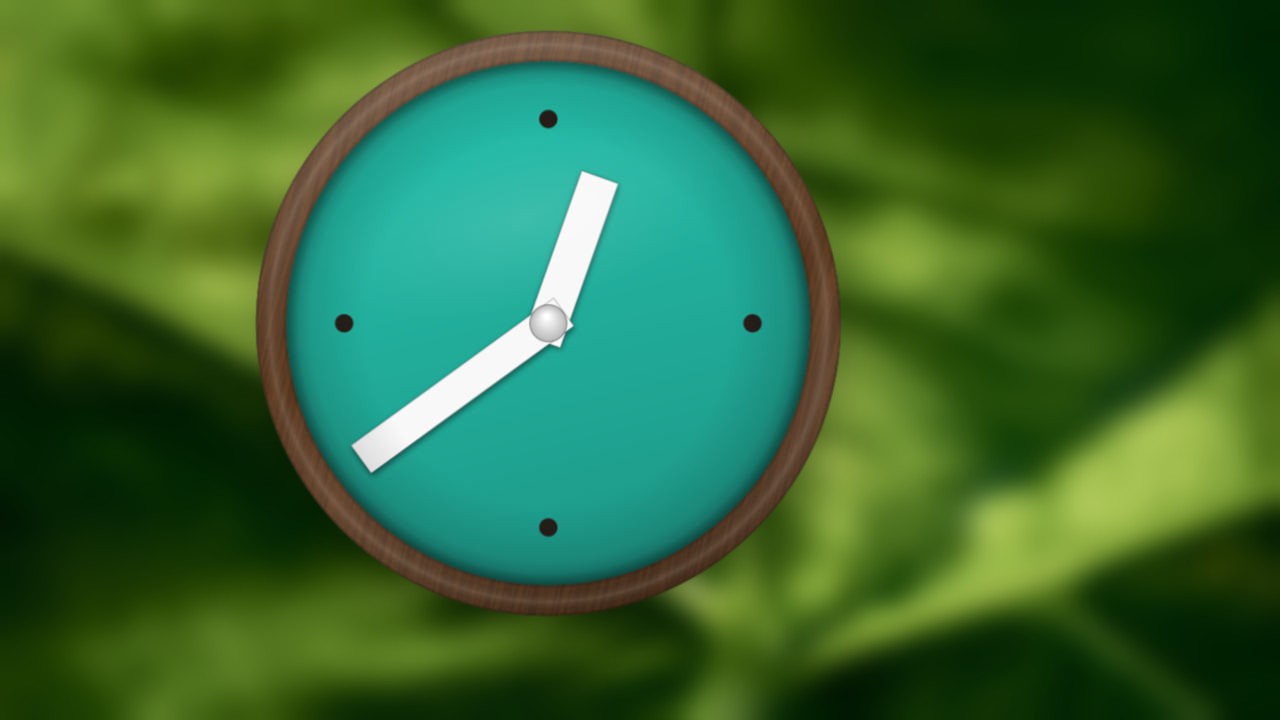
12:39
